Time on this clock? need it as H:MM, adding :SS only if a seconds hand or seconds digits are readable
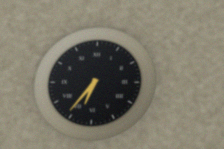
6:36
